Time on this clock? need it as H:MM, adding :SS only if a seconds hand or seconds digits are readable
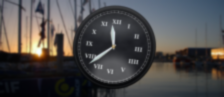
11:38
